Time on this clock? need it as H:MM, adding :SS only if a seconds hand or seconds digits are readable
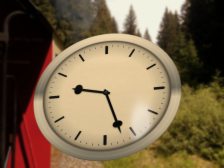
9:27
